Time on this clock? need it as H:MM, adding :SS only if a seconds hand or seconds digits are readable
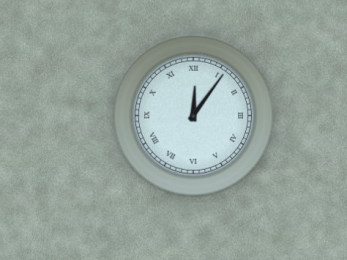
12:06
